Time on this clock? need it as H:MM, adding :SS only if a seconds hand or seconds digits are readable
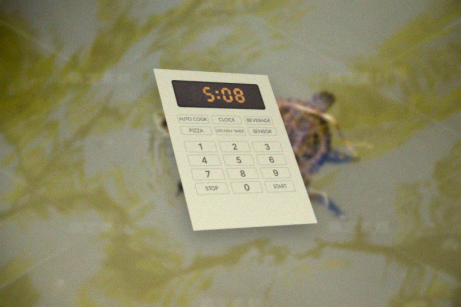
5:08
